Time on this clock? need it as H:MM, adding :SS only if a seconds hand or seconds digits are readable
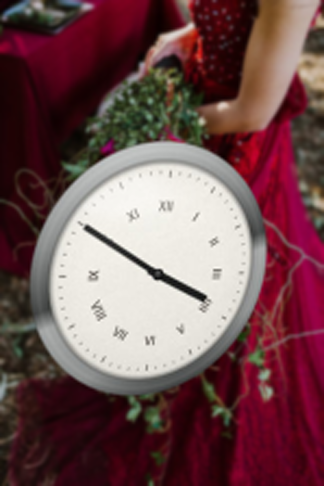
3:50
